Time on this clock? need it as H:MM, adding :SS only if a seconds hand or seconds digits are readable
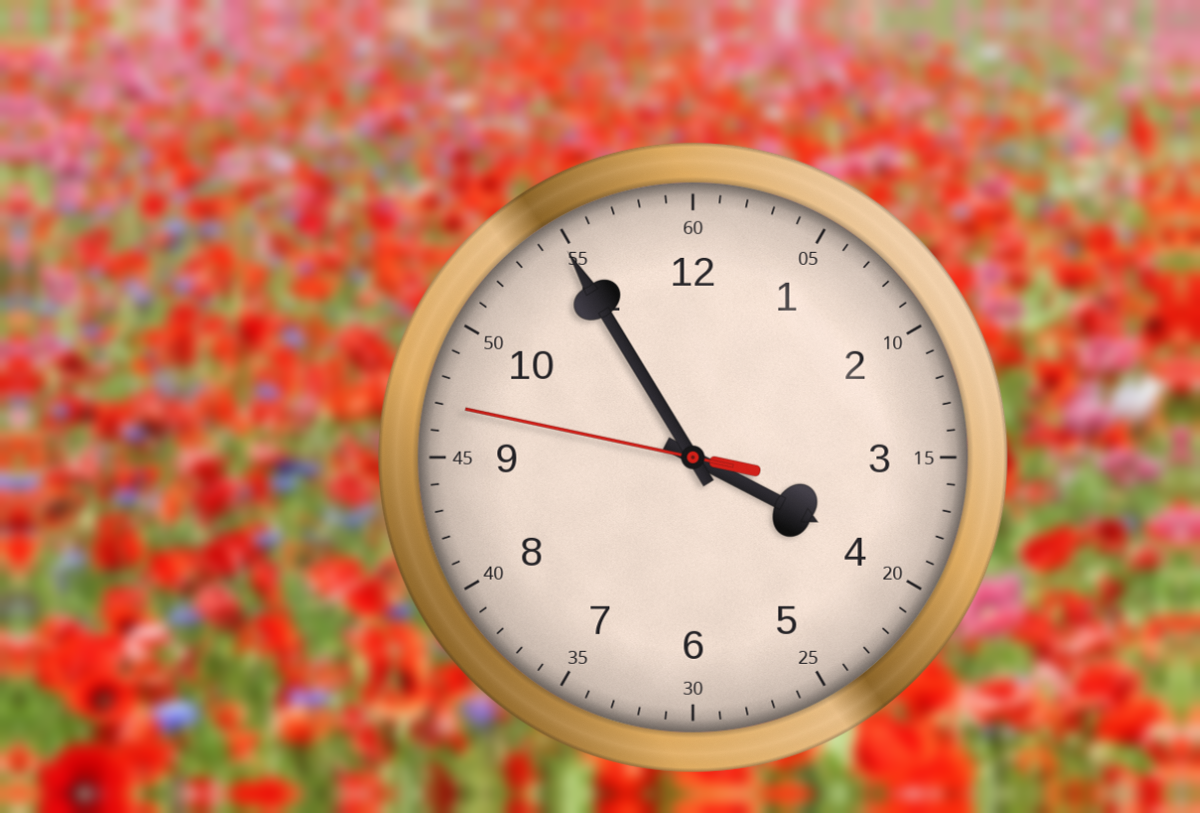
3:54:47
